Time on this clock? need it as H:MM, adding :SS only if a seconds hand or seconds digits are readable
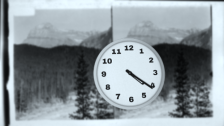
4:21
